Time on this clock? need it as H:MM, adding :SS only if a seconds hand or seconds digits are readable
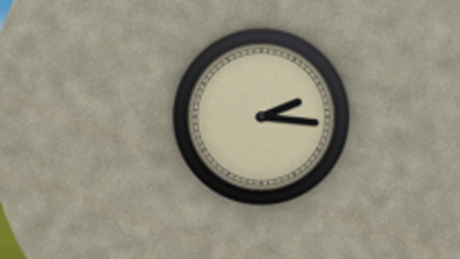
2:16
